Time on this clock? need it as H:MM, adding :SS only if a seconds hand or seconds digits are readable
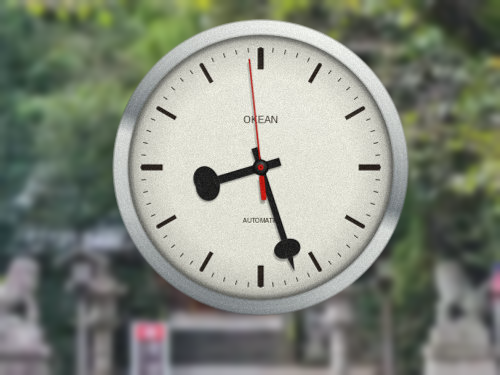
8:26:59
